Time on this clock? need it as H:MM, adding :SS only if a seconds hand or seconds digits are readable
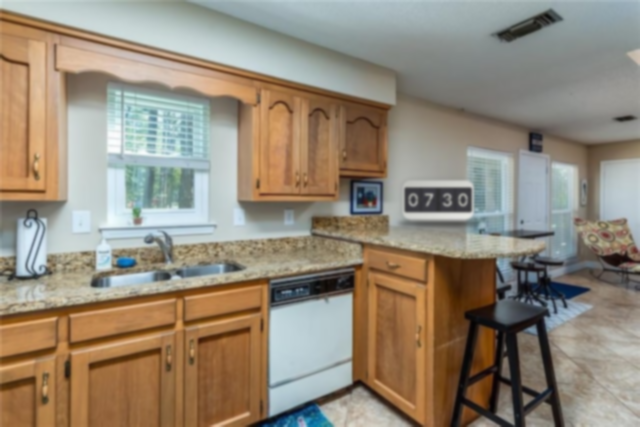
7:30
